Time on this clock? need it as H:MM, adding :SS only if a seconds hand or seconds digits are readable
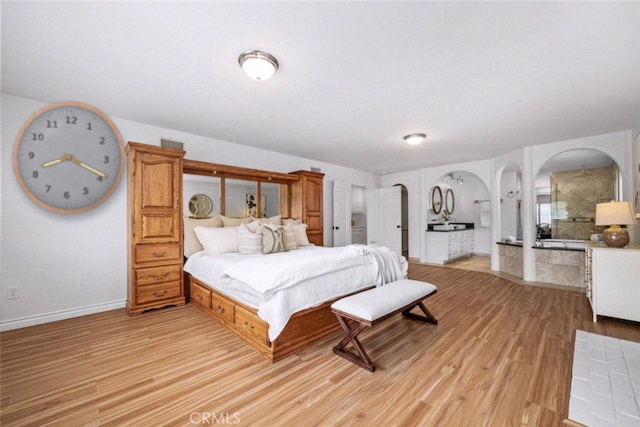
8:19
